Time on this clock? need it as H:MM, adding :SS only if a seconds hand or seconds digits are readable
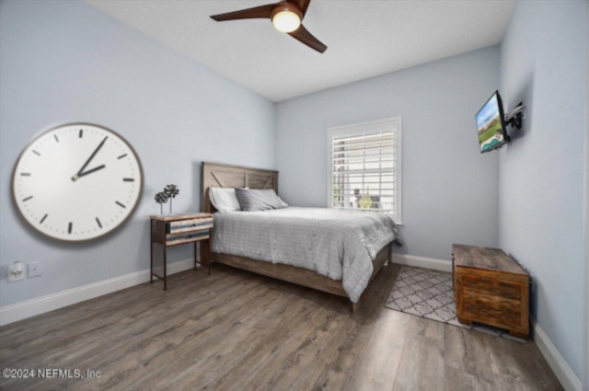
2:05
